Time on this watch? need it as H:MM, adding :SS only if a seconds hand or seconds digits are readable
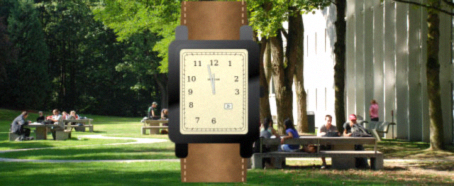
11:58
